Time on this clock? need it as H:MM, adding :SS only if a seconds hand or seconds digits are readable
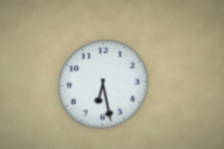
6:28
